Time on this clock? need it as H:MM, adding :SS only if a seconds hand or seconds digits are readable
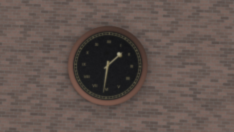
1:31
